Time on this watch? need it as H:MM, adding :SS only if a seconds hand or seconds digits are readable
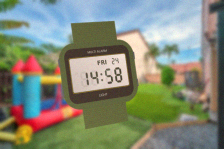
14:58
